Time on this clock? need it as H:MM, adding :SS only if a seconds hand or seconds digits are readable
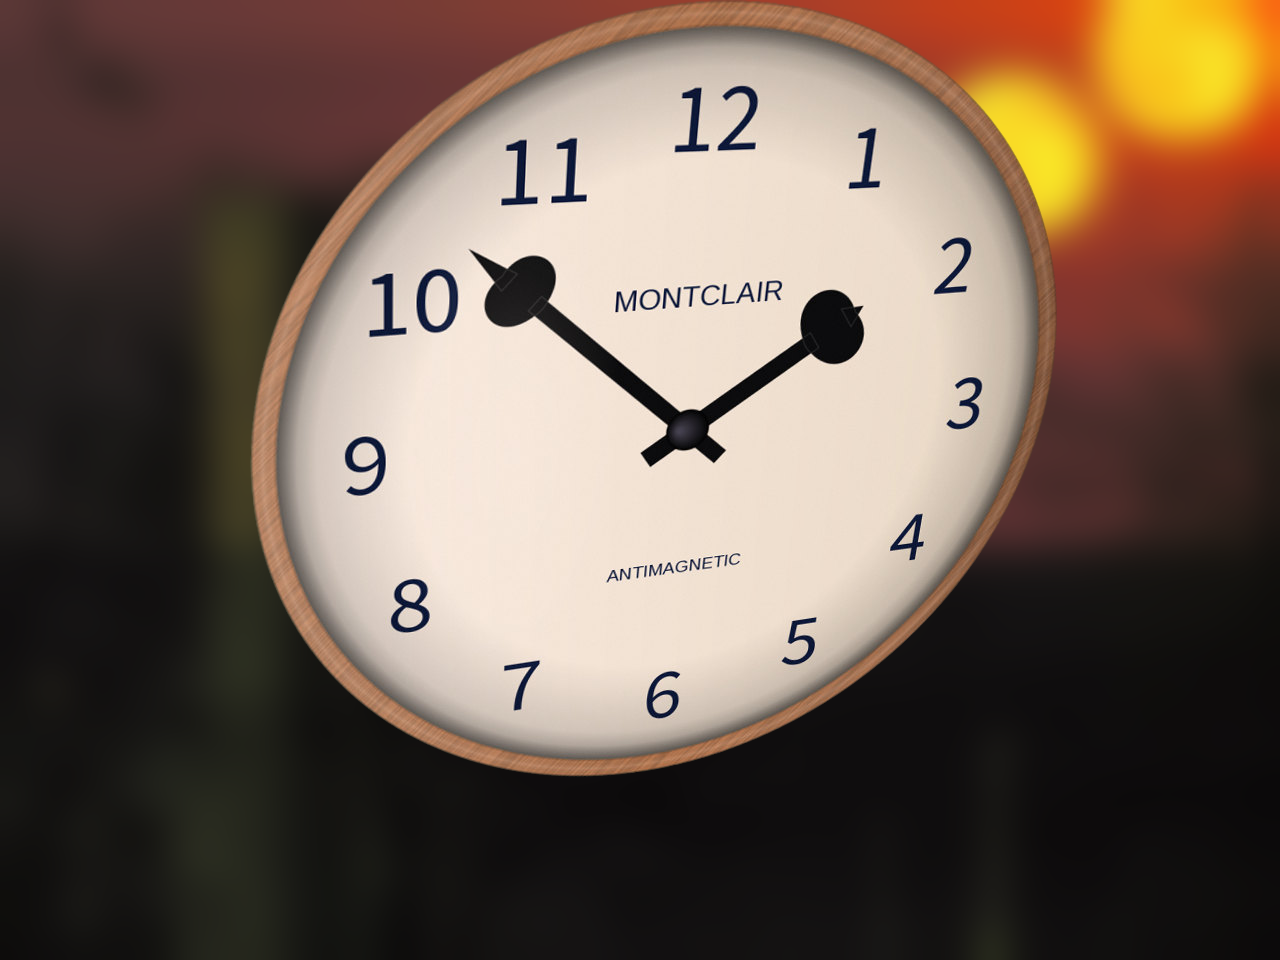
1:52
